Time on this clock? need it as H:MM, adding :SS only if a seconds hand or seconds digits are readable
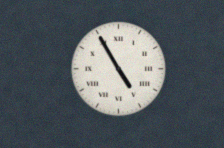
4:55
